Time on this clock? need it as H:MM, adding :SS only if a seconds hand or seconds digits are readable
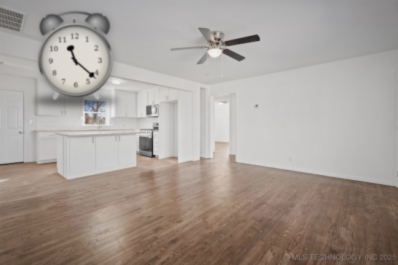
11:22
